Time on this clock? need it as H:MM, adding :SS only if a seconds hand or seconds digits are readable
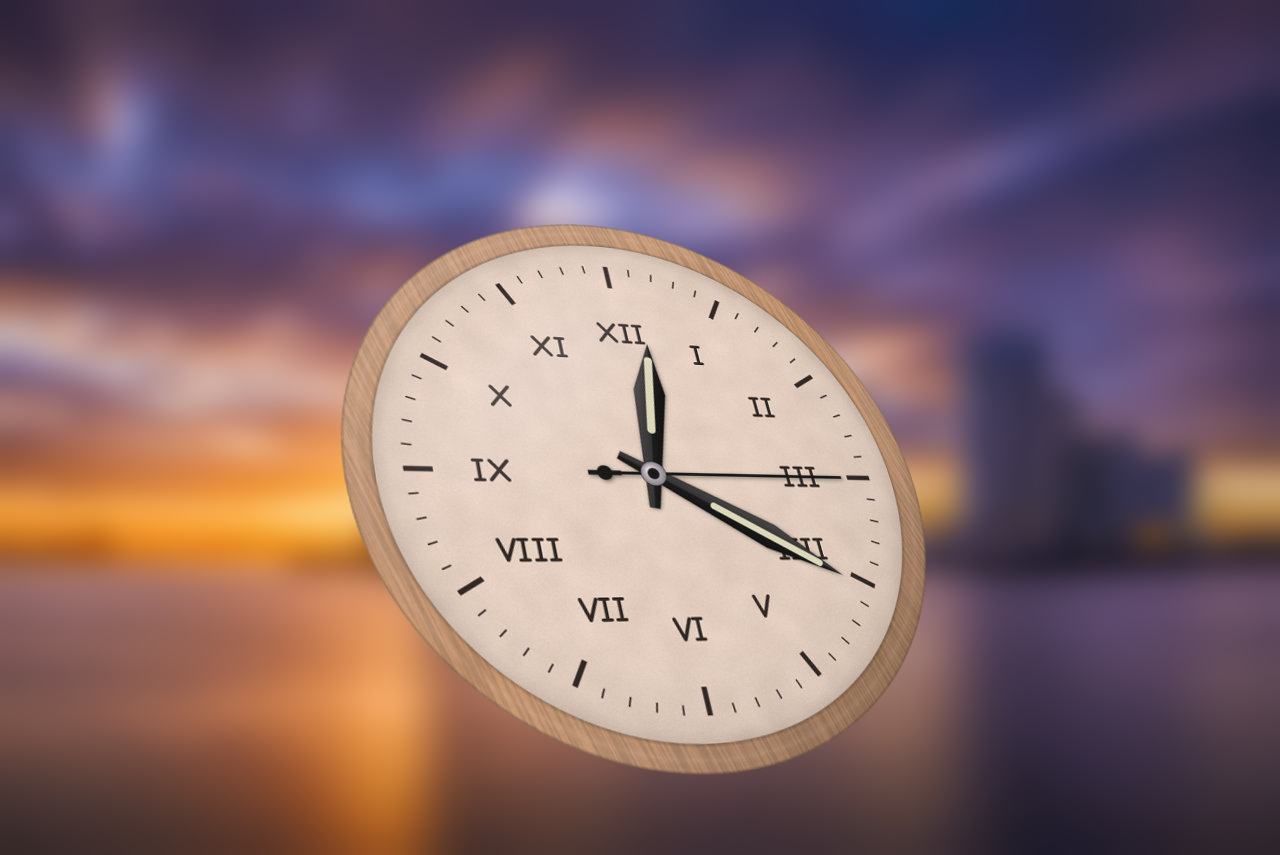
12:20:15
